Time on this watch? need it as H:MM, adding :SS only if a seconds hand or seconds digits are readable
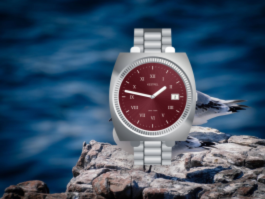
1:47
